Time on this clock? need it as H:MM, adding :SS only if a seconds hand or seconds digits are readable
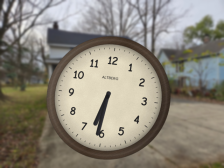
6:31
